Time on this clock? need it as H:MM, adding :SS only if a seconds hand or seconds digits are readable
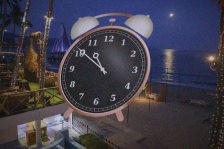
10:51
